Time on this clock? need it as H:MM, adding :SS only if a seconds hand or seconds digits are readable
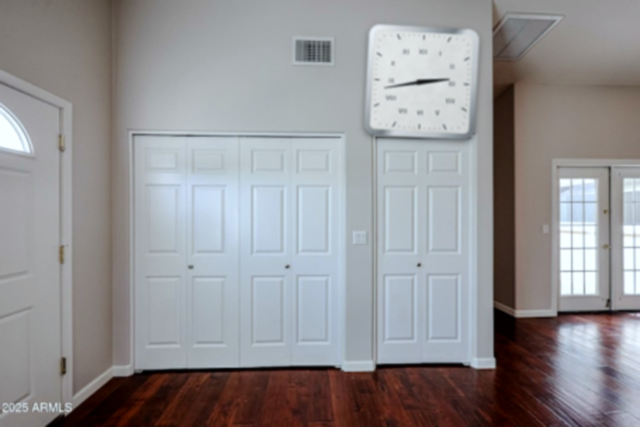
2:43
